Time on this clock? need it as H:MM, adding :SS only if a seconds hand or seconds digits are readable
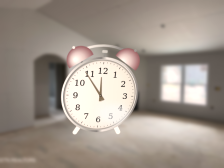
11:54
